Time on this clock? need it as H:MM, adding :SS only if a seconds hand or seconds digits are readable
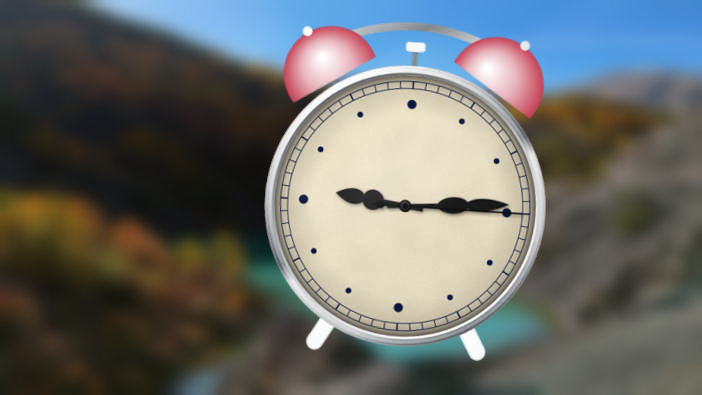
9:14:15
